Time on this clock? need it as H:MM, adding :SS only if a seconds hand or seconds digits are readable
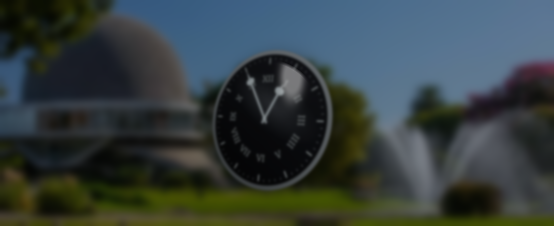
12:55
